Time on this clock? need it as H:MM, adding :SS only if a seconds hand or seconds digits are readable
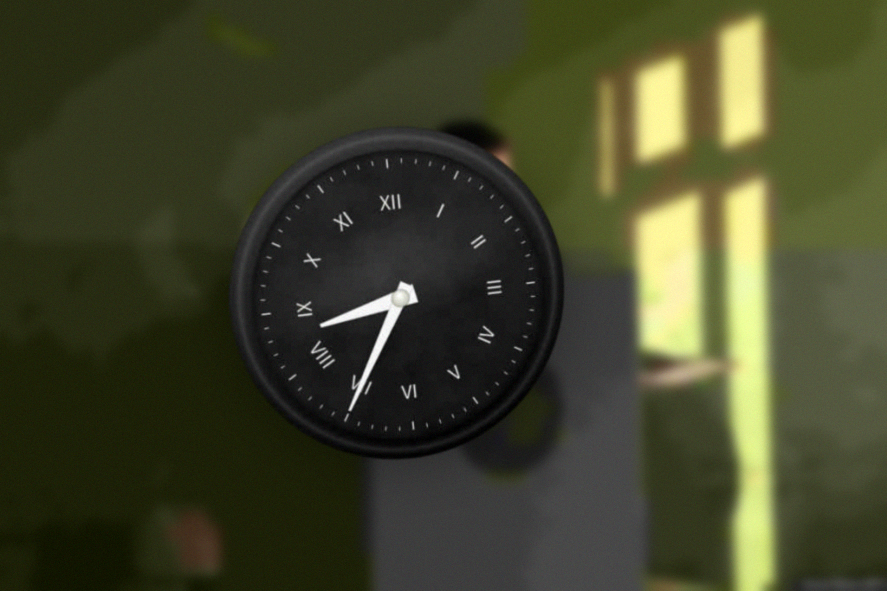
8:35
